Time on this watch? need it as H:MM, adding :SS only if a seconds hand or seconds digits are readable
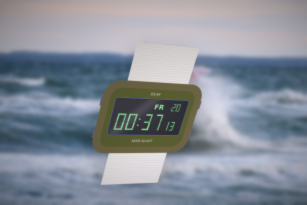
0:37:13
